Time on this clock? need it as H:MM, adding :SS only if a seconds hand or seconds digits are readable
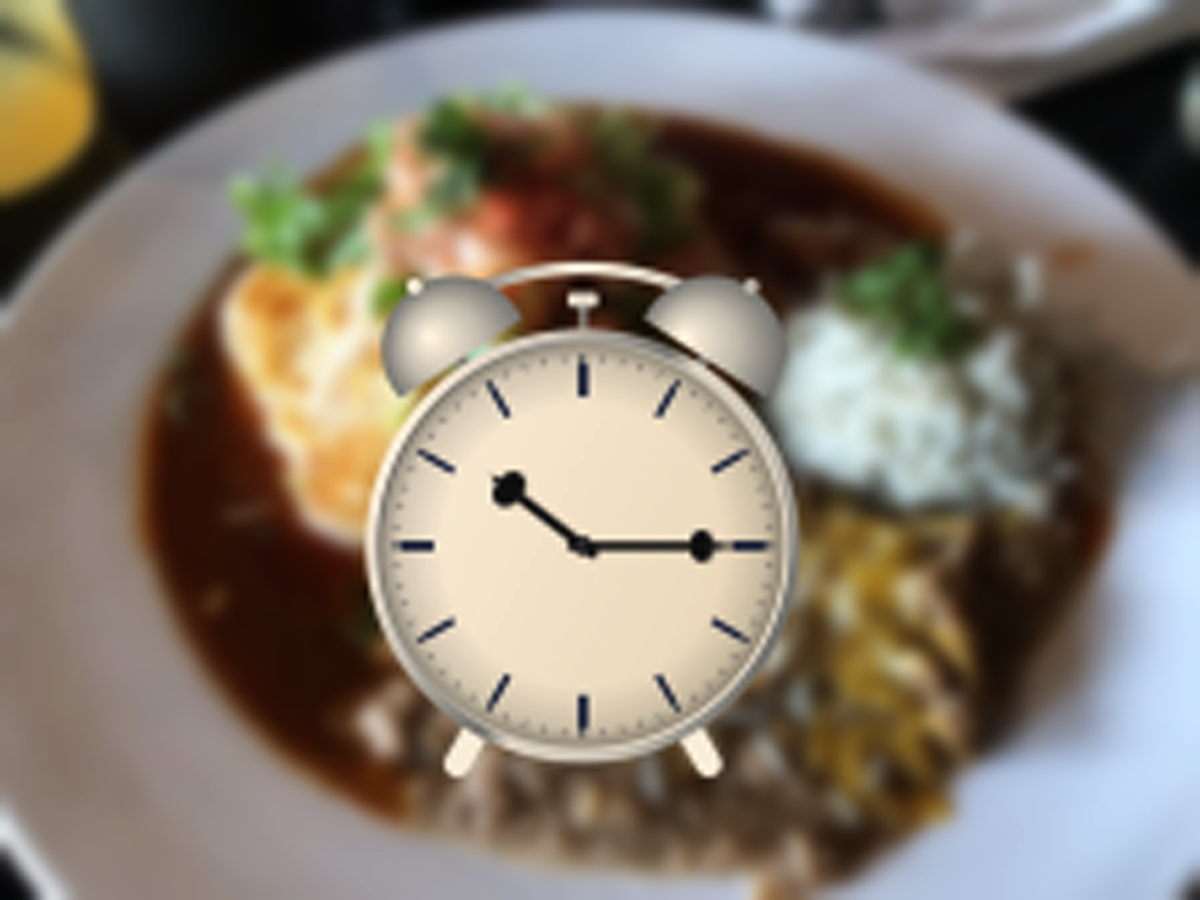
10:15
